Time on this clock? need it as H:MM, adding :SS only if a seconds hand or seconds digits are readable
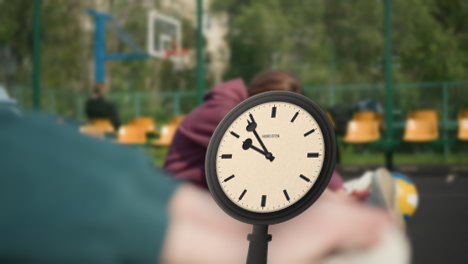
9:54
